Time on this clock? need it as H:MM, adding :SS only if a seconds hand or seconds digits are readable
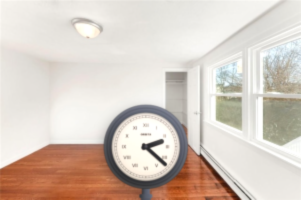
2:22
